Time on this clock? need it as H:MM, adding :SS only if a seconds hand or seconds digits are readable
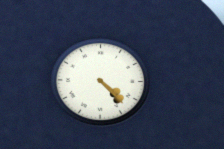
4:23
